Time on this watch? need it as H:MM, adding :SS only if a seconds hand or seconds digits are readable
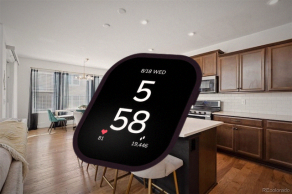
5:58
